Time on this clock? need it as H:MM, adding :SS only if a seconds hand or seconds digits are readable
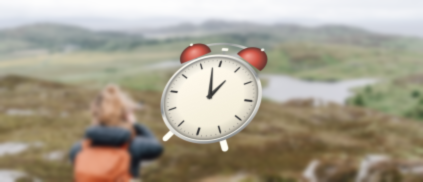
12:58
